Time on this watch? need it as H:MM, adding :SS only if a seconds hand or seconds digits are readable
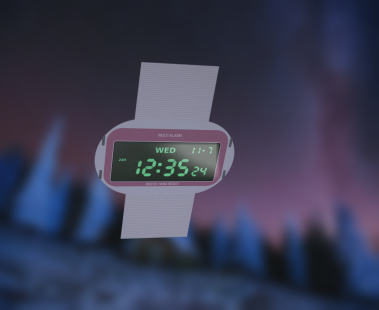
12:35:24
